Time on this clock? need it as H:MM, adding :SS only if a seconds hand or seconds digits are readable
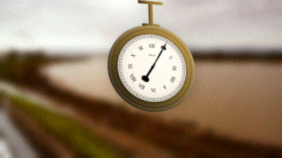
7:05
